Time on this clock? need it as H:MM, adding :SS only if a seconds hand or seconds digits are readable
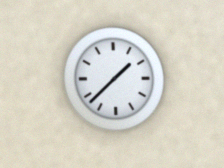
1:38
